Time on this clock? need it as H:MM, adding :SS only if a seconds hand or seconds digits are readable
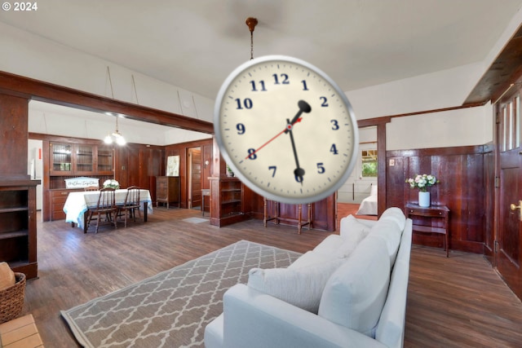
1:29:40
